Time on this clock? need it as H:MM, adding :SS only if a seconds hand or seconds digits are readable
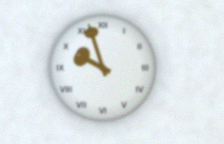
9:57
